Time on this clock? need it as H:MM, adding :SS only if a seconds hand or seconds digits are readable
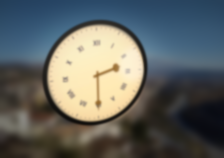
2:30
